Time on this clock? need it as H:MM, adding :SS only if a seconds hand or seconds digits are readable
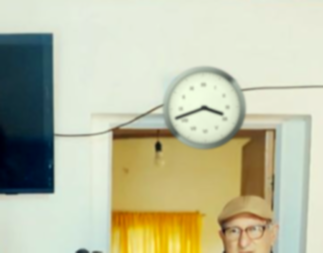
3:42
